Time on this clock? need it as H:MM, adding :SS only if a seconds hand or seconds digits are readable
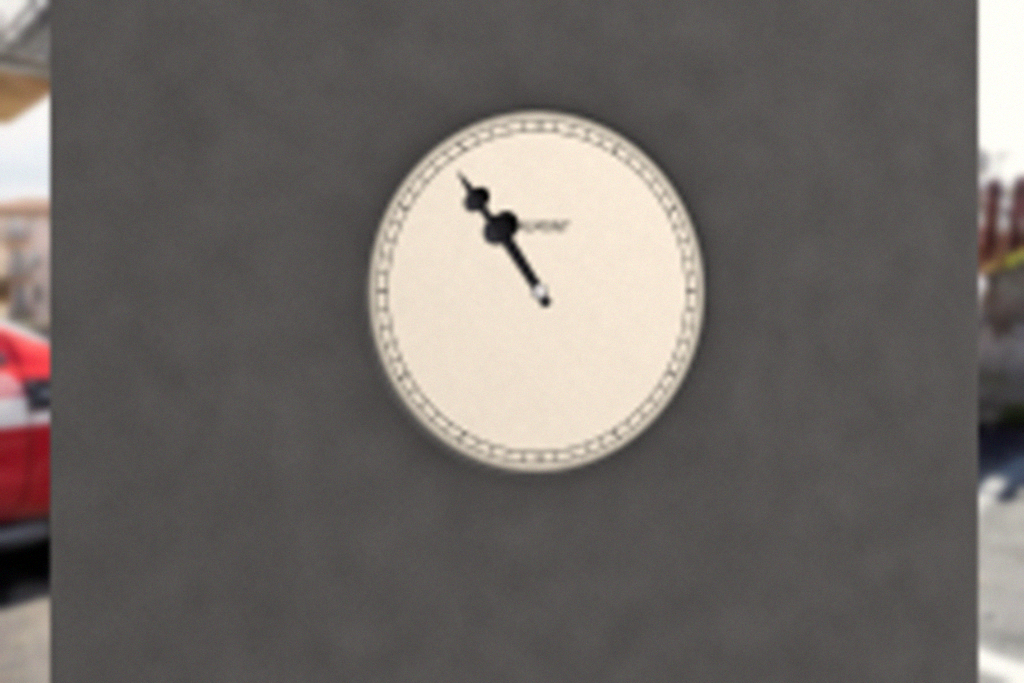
10:54
